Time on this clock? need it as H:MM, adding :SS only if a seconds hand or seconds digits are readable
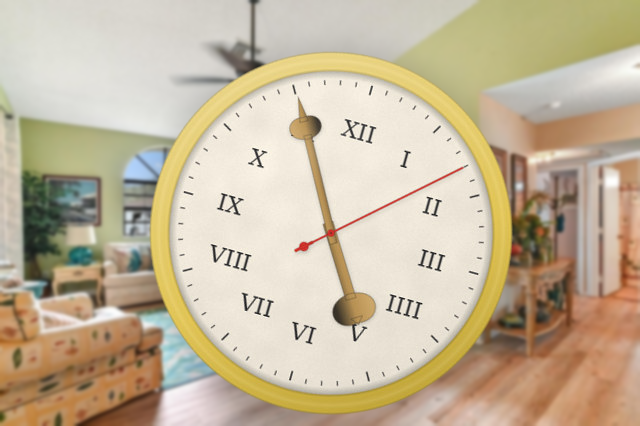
4:55:08
